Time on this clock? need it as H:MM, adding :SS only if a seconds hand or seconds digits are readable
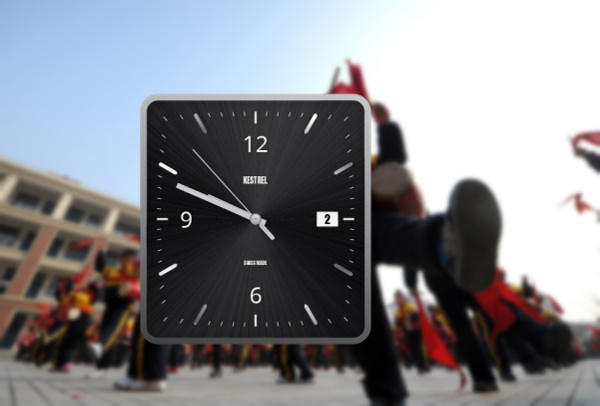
9:48:53
